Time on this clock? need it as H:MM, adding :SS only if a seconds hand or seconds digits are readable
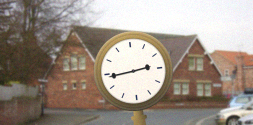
2:44
